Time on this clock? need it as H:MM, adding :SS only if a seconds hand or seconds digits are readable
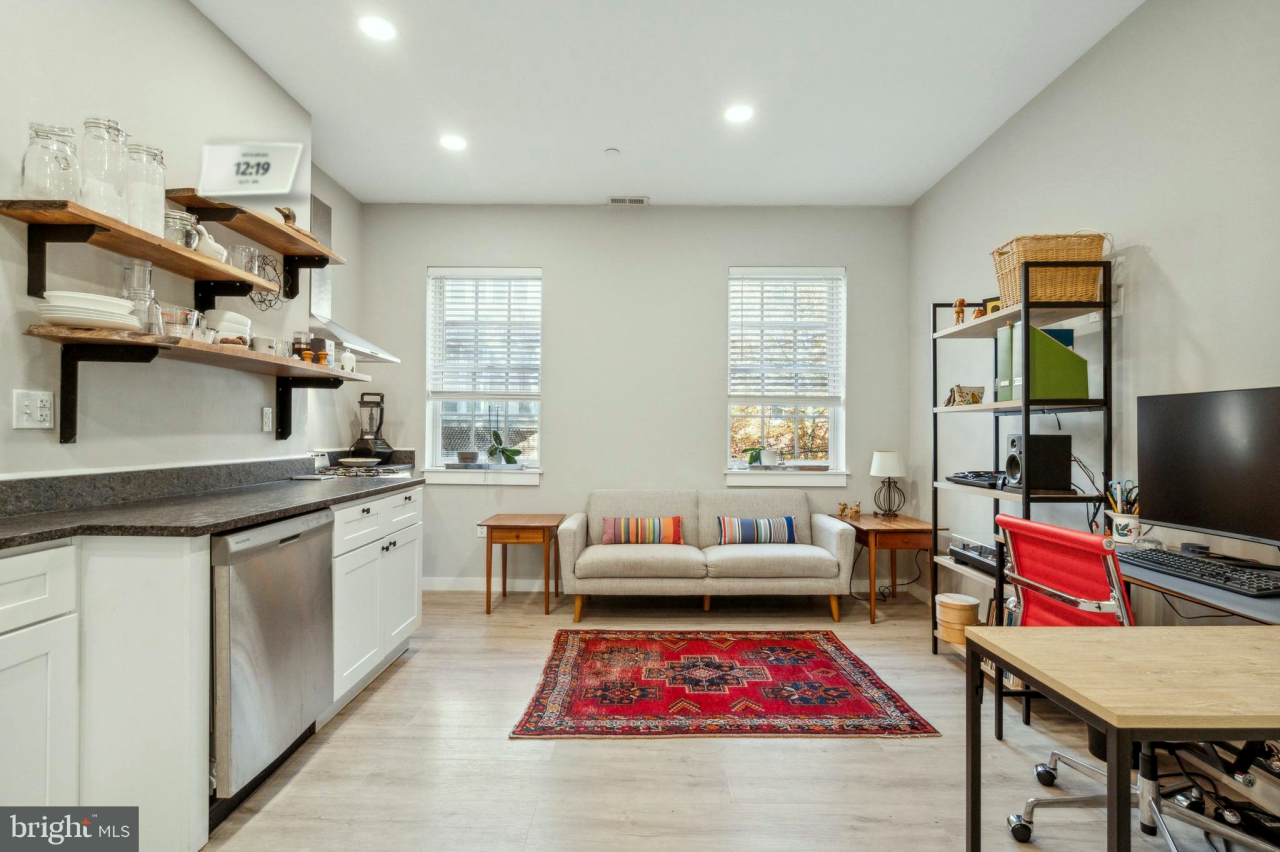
12:19
